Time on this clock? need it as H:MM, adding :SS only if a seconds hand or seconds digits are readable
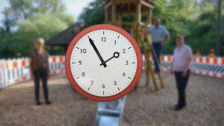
1:55
